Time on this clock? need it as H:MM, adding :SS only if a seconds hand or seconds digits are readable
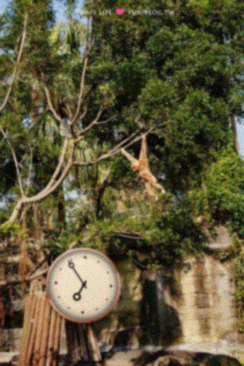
6:54
